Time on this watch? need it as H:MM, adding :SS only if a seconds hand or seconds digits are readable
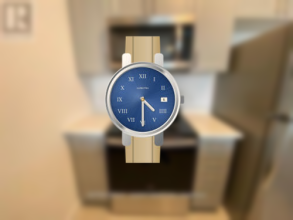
4:30
